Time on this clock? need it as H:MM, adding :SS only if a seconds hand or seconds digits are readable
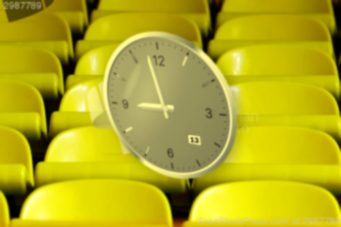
8:58
